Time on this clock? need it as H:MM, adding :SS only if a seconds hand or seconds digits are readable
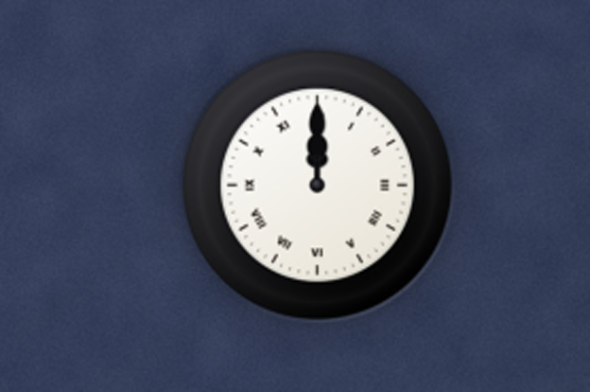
12:00
